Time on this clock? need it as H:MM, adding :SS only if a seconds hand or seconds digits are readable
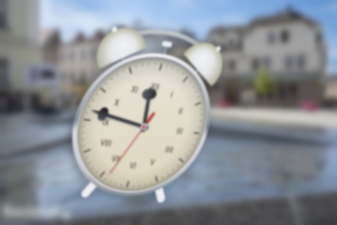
11:46:34
